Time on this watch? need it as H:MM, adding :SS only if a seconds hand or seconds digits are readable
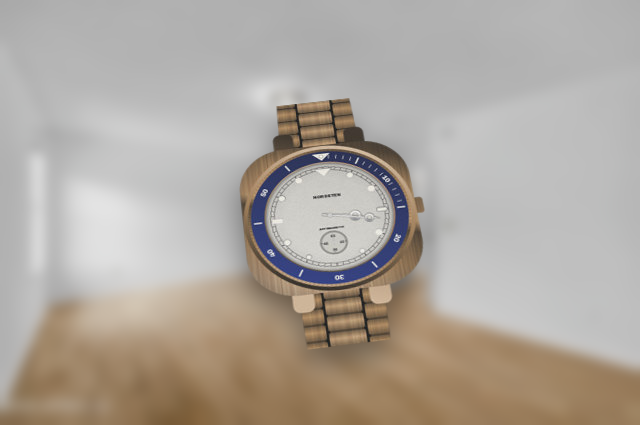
3:17
